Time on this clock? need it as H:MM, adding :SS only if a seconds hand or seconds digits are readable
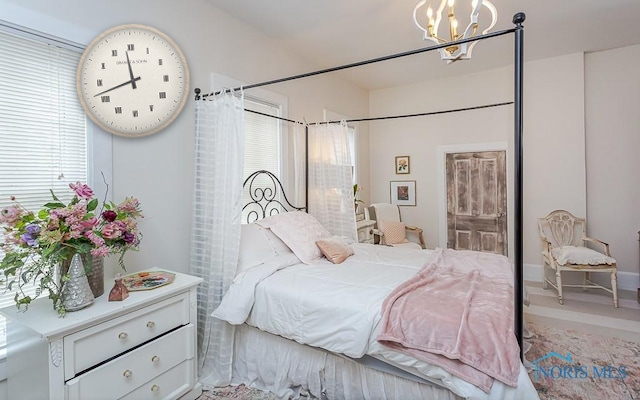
11:42
